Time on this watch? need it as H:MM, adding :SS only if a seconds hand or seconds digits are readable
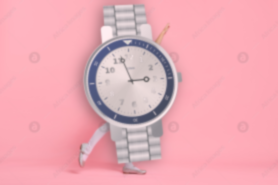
2:57
